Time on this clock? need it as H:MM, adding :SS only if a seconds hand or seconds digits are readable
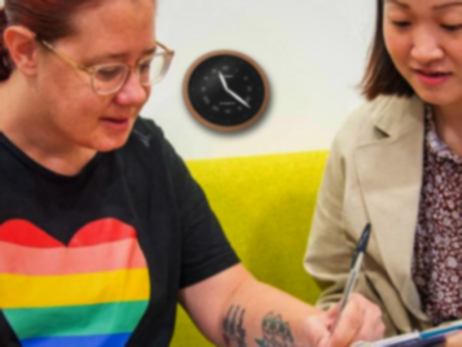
11:22
